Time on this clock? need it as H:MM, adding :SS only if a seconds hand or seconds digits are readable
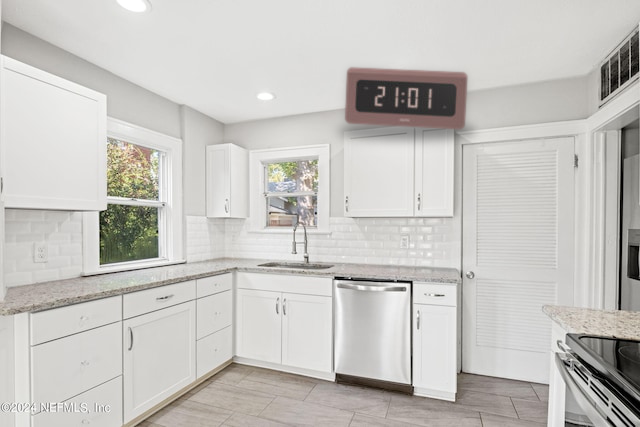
21:01
